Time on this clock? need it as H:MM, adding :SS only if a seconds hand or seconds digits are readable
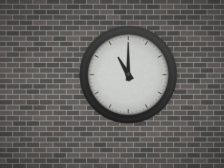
11:00
